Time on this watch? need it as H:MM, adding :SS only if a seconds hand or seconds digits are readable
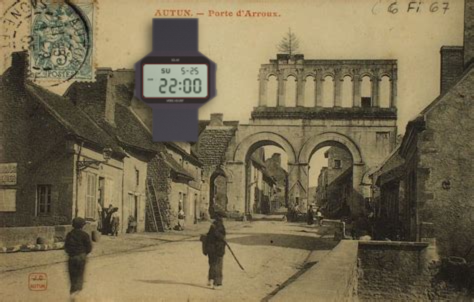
22:00
